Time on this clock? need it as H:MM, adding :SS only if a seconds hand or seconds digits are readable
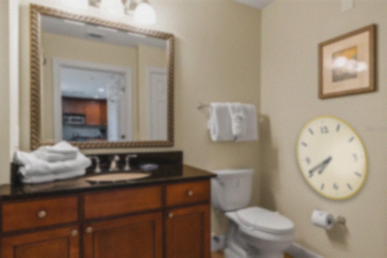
7:41
